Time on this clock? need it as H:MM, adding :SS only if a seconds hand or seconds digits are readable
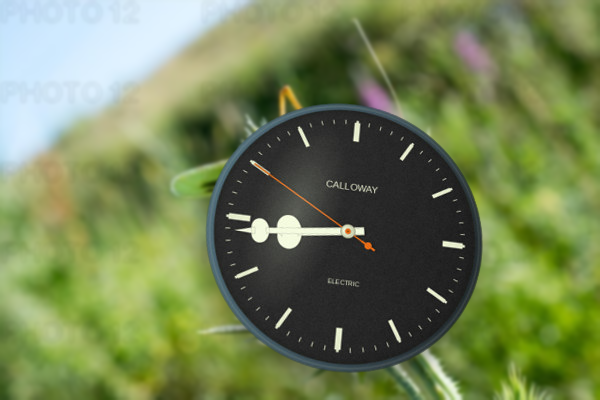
8:43:50
